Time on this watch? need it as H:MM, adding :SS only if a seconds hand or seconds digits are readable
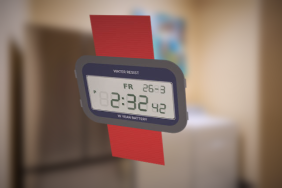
2:32:42
